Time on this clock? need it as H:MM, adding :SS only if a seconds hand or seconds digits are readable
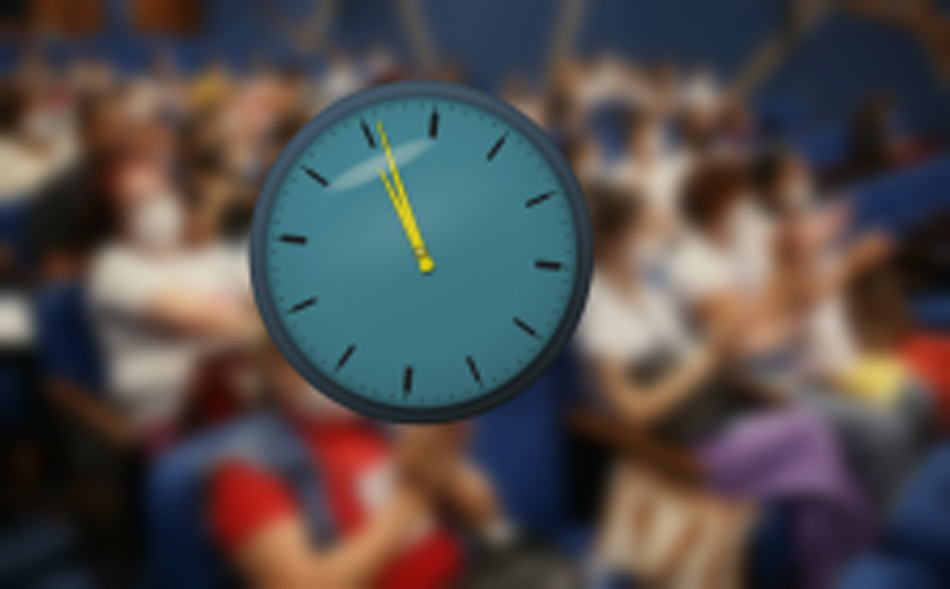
10:56
